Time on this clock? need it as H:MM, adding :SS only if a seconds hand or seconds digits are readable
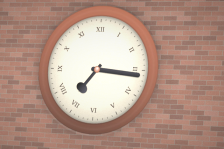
7:16
